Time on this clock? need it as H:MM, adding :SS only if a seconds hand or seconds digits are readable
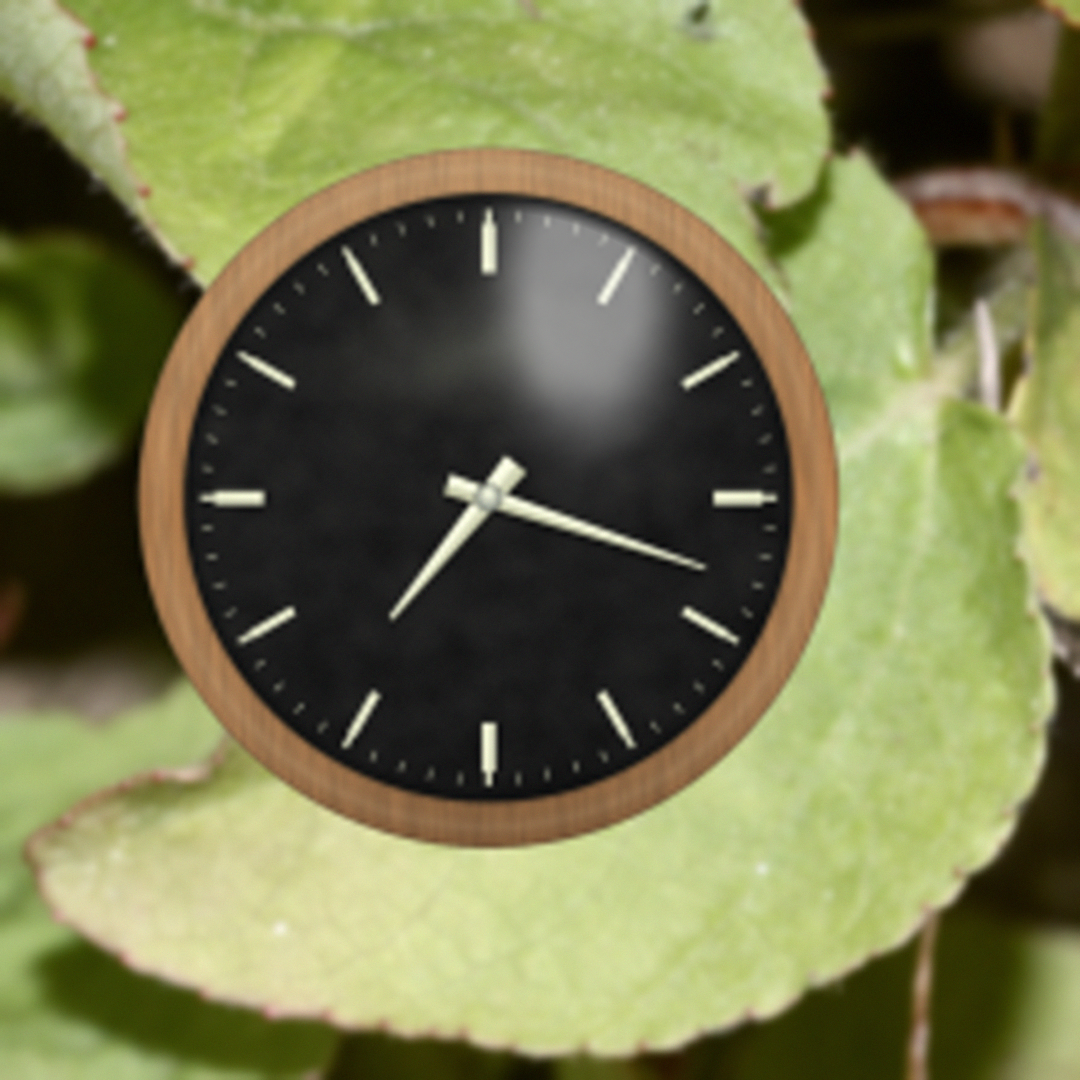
7:18
